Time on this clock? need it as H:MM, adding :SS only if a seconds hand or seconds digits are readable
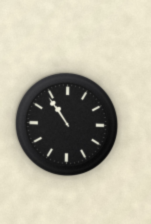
10:54
